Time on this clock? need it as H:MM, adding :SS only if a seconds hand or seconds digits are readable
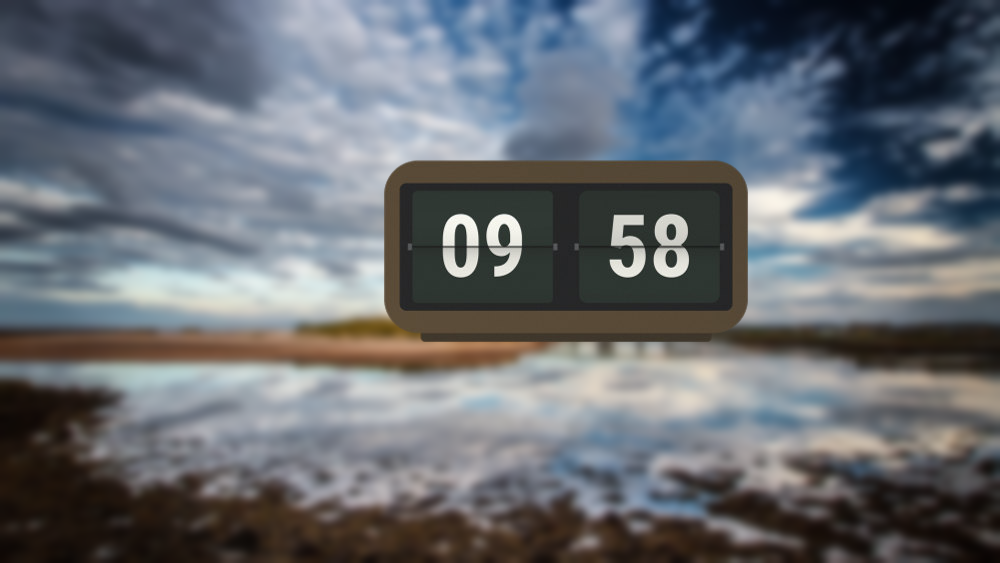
9:58
